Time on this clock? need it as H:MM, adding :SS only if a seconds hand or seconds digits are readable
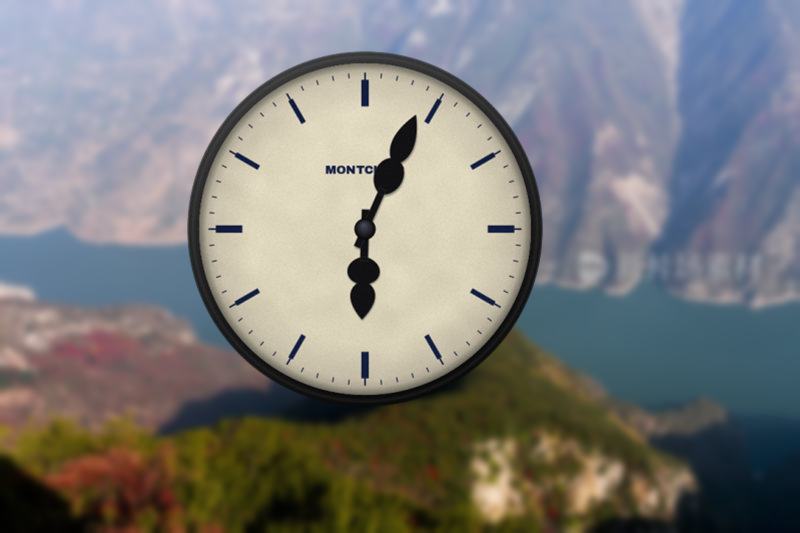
6:04
